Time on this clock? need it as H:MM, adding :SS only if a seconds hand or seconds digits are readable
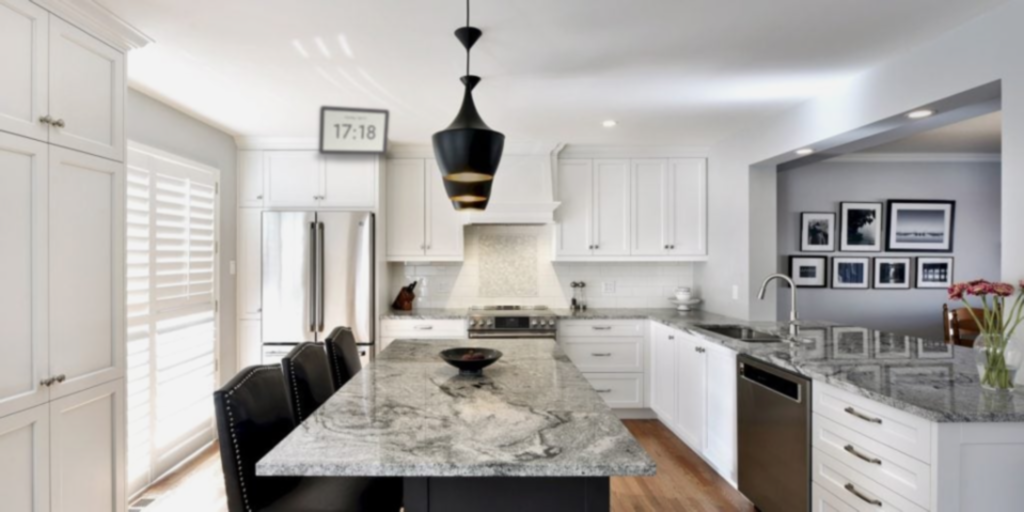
17:18
